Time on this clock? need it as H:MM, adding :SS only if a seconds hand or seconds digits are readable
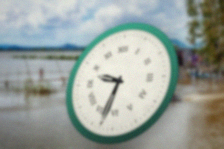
9:33
